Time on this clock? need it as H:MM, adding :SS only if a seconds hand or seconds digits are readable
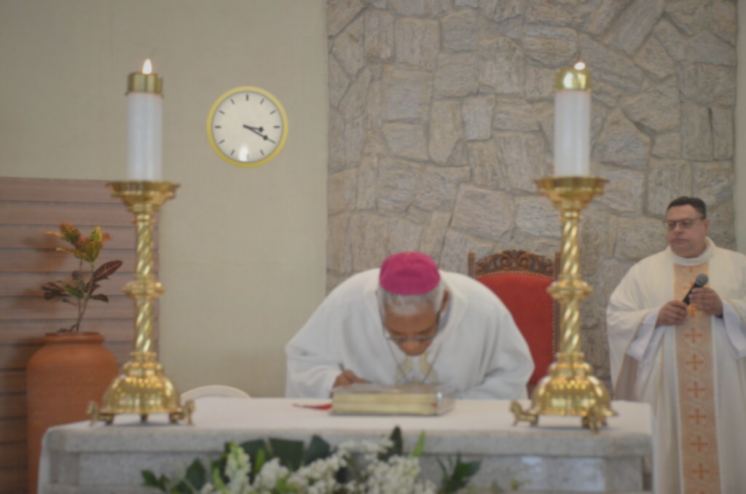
3:20
